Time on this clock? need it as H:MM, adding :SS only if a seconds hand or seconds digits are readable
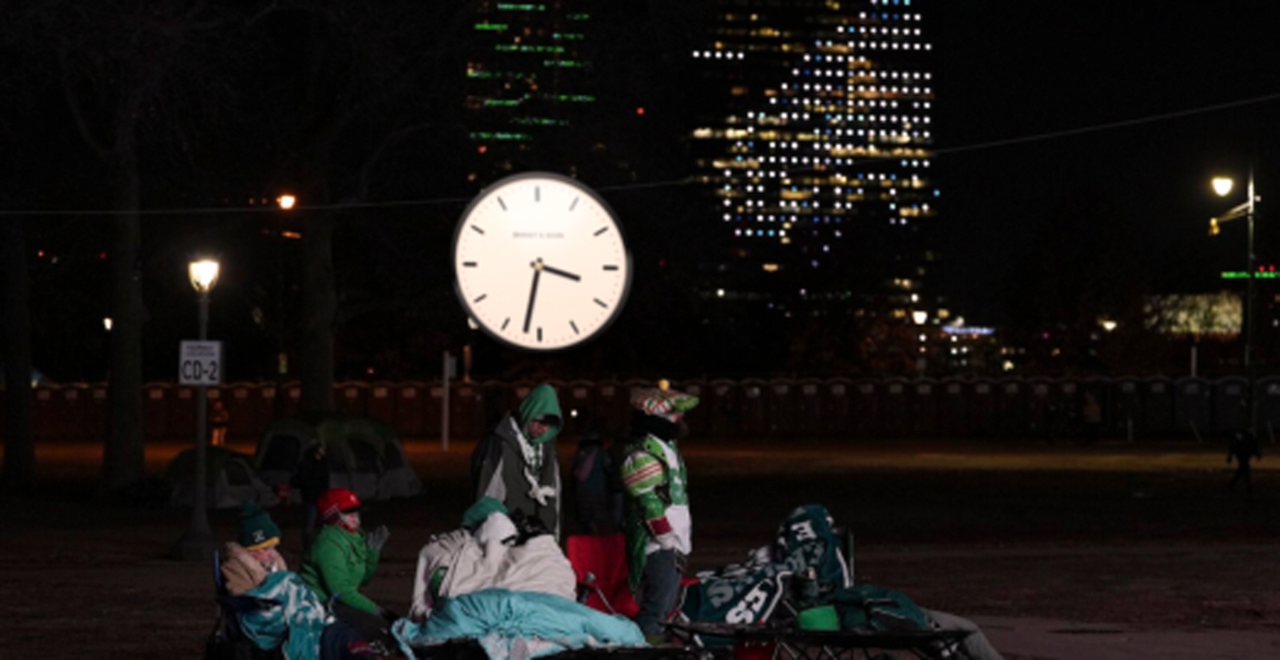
3:32
